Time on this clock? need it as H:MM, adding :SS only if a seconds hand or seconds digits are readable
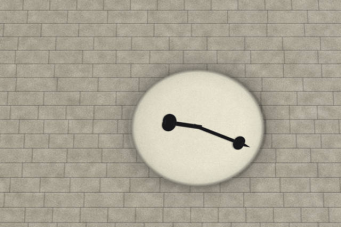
9:19
